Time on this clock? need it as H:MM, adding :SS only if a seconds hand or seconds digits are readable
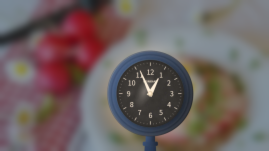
12:56
